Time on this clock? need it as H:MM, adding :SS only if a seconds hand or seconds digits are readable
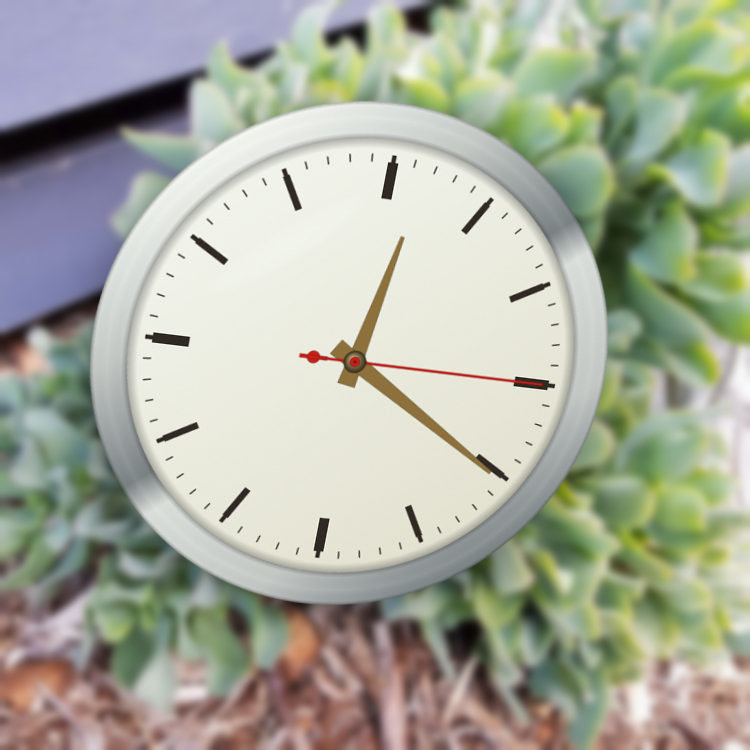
12:20:15
